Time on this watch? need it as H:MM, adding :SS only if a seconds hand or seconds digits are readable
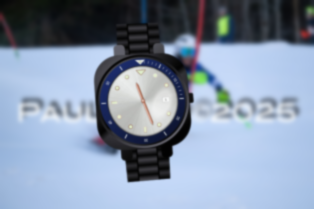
11:27
